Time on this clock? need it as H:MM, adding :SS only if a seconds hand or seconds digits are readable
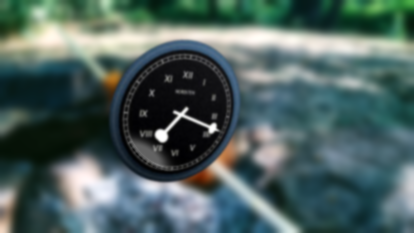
7:18
